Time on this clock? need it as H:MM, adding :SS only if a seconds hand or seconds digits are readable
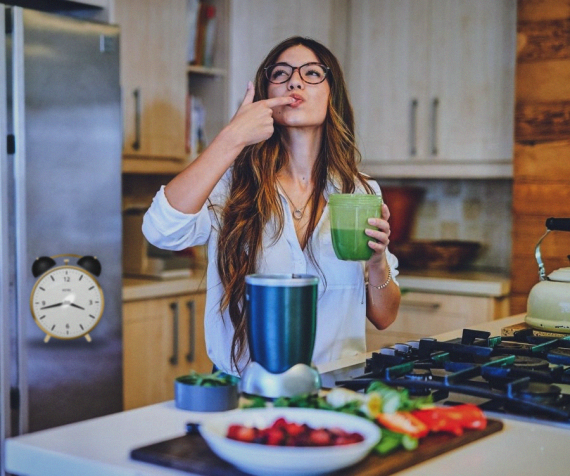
3:43
